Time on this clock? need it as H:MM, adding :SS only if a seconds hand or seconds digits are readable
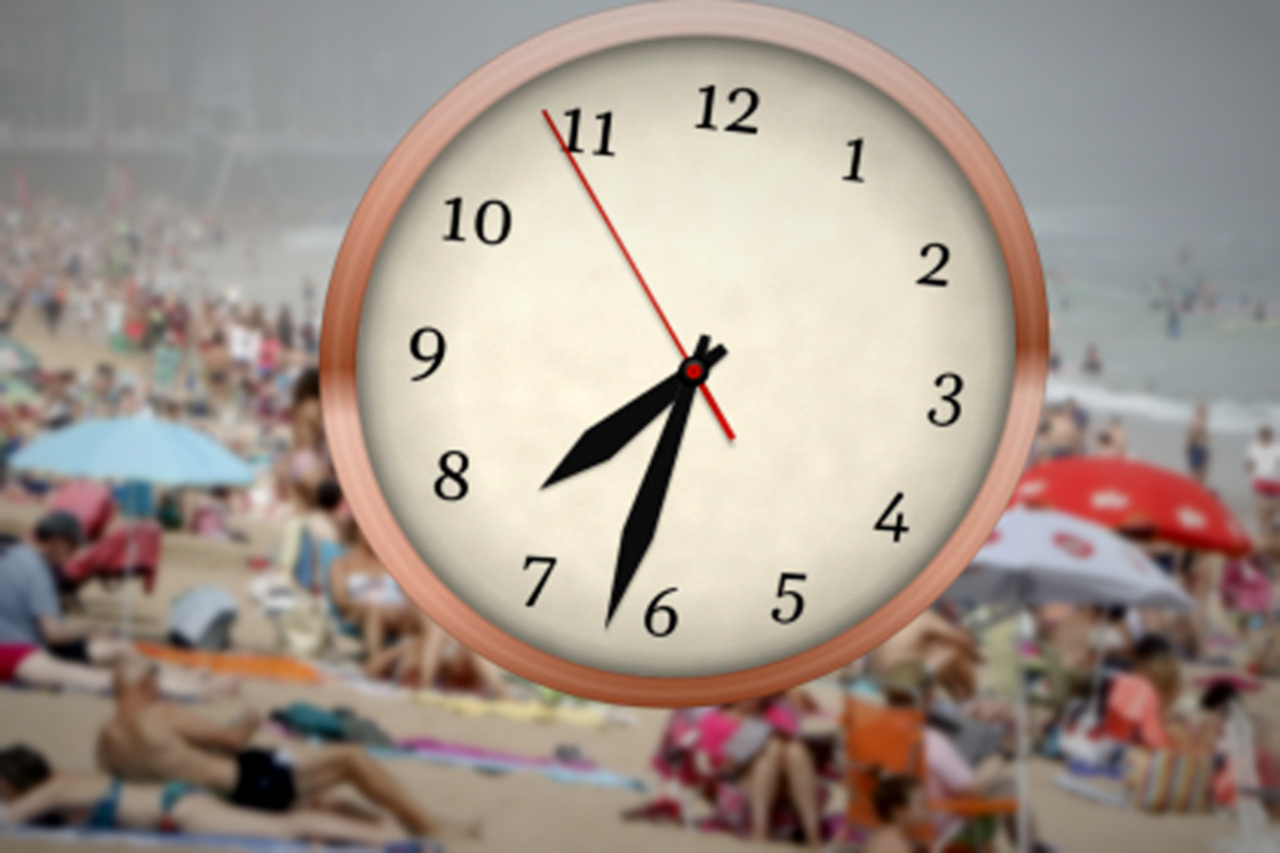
7:31:54
